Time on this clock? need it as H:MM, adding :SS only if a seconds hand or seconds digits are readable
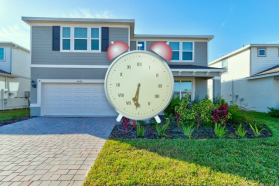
6:31
